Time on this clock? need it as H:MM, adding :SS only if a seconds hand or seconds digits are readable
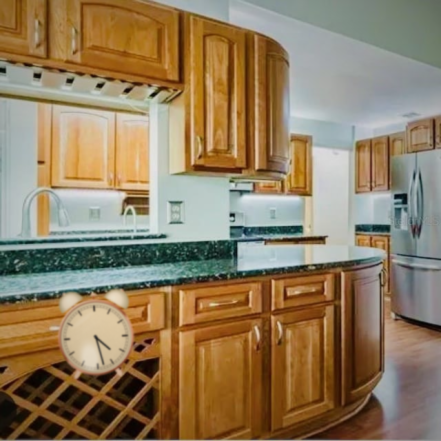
4:28
